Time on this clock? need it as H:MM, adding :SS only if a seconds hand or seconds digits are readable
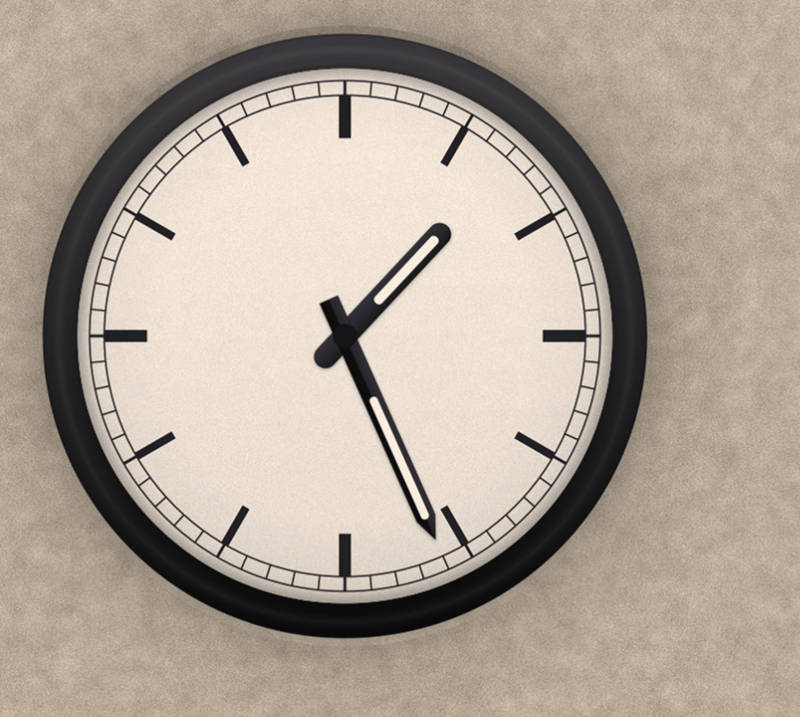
1:26
